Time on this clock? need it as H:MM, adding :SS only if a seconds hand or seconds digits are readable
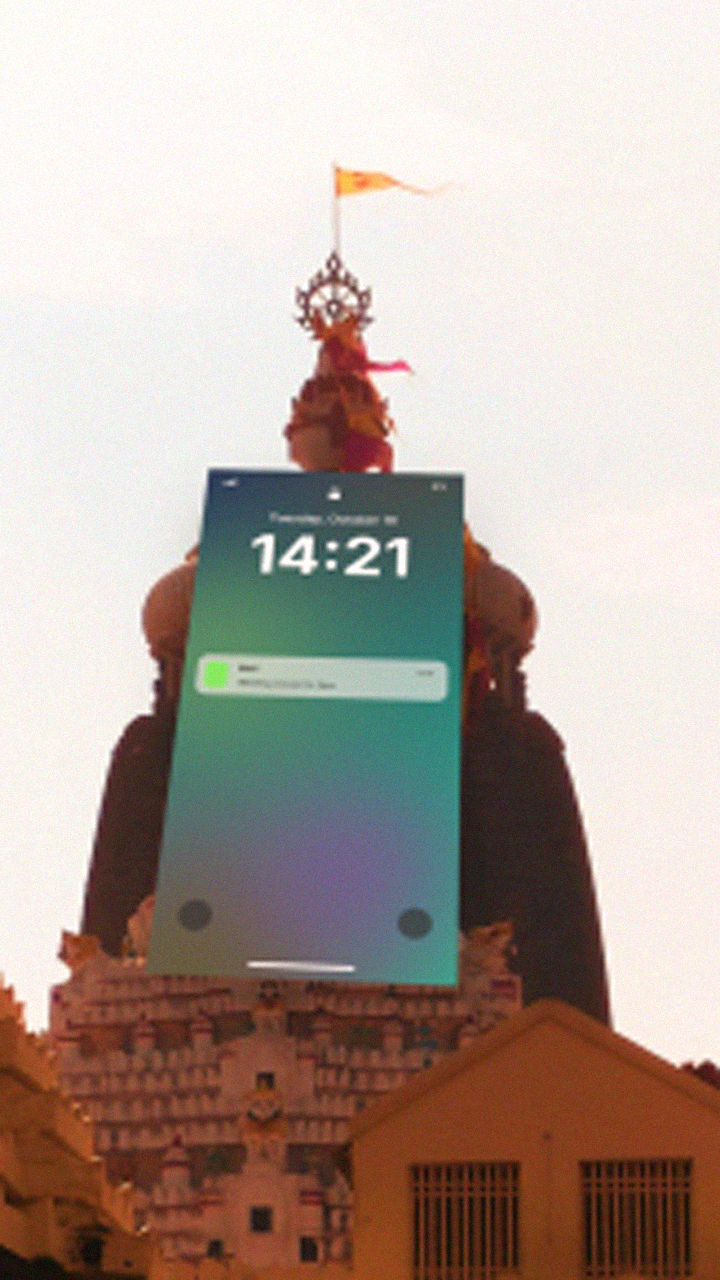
14:21
